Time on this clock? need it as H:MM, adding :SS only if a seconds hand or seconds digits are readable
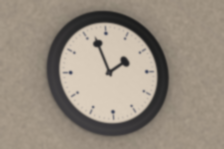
1:57
